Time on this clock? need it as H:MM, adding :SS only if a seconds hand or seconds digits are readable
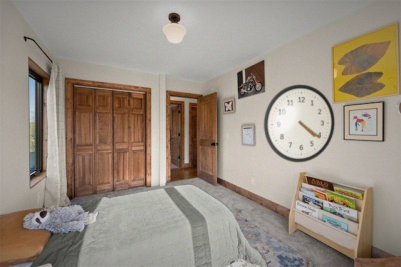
4:21
